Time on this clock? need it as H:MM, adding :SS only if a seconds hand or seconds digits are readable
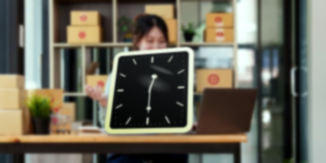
12:30
